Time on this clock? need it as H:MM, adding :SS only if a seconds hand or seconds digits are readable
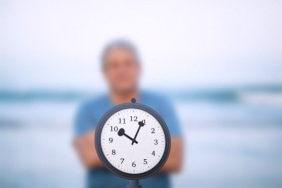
10:04
